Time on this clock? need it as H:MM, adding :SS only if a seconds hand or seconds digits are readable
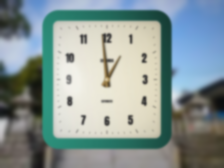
12:59
